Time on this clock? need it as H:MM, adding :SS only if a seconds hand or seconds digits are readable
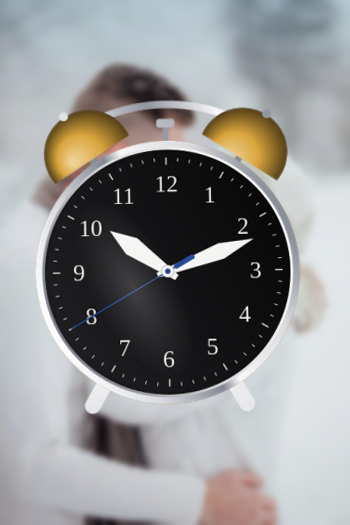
10:11:40
